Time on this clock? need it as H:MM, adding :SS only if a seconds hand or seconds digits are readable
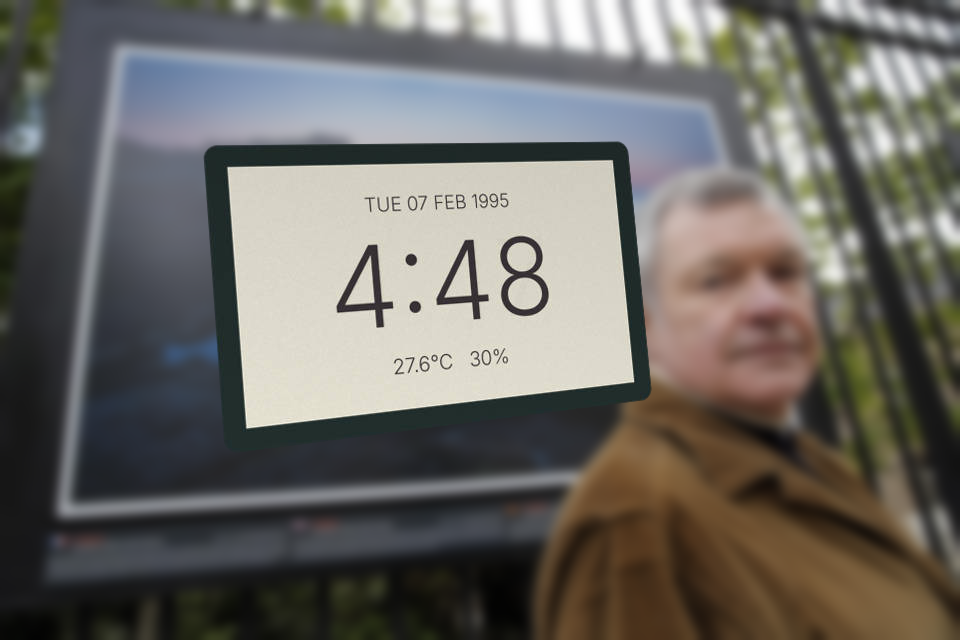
4:48
